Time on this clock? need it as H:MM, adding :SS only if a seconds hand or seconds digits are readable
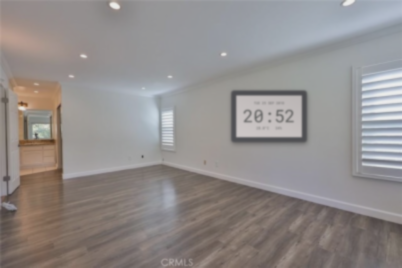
20:52
